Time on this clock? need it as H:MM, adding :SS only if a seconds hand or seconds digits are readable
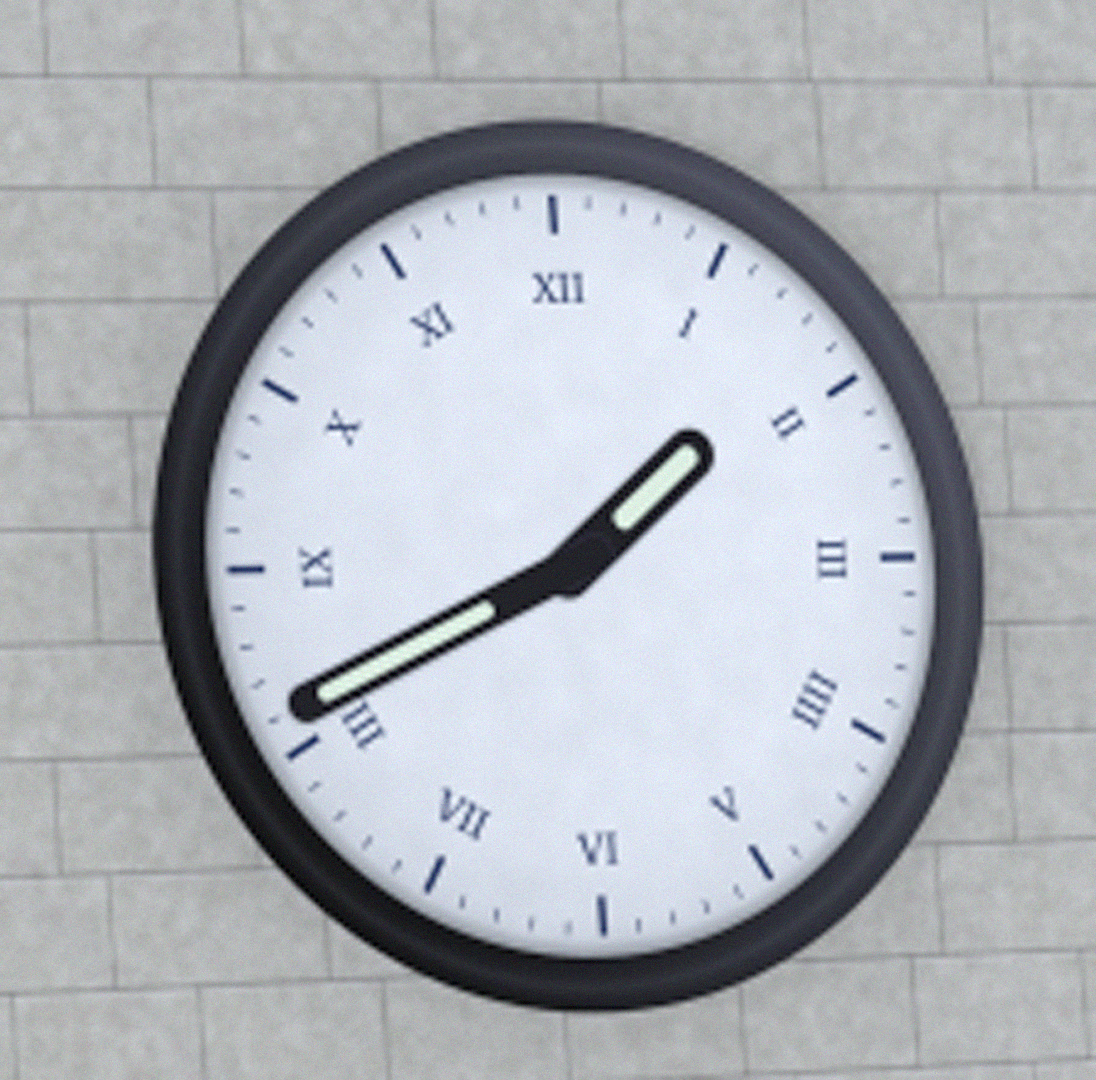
1:41
